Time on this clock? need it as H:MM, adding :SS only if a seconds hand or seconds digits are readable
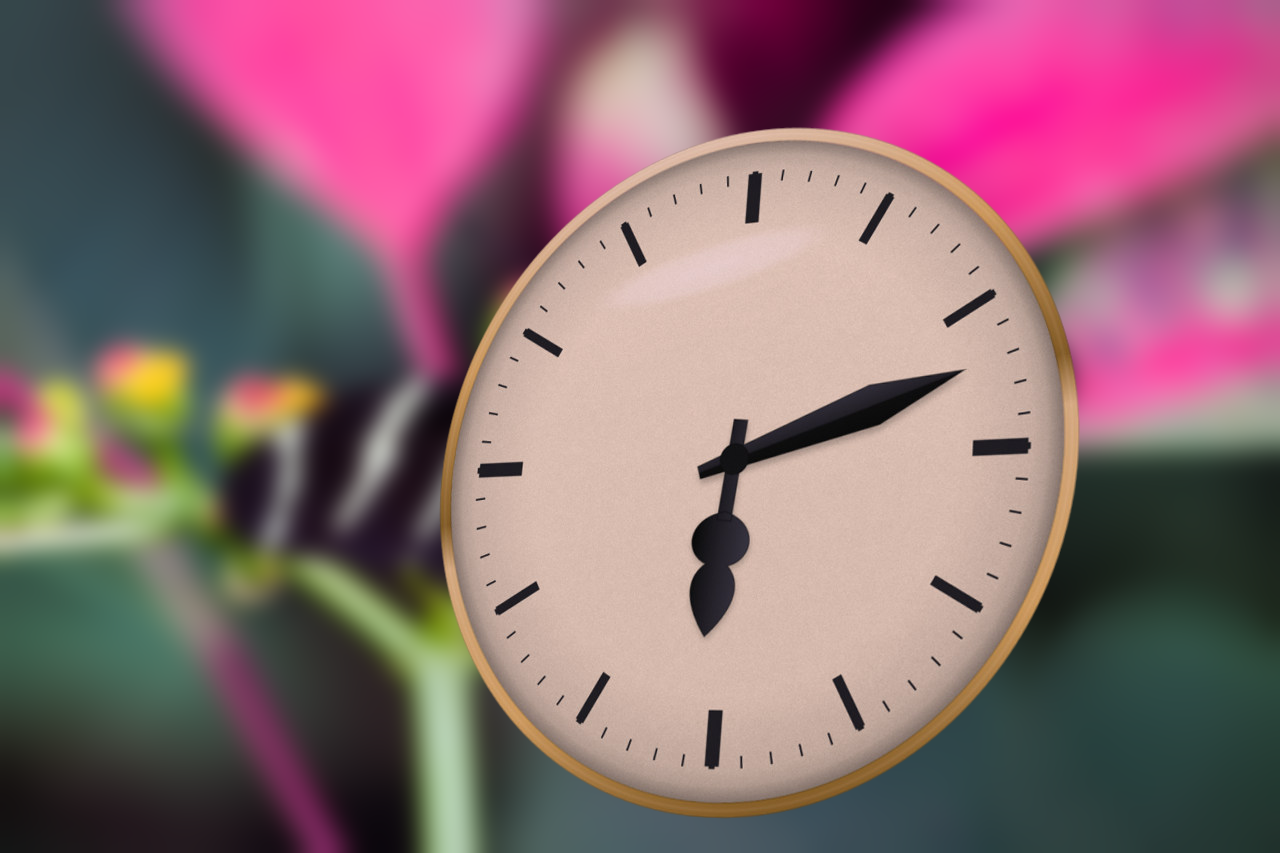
6:12
